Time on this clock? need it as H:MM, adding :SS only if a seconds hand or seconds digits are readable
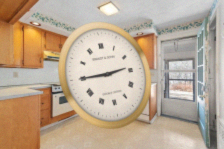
2:45
